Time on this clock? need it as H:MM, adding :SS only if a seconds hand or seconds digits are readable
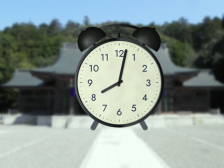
8:02
